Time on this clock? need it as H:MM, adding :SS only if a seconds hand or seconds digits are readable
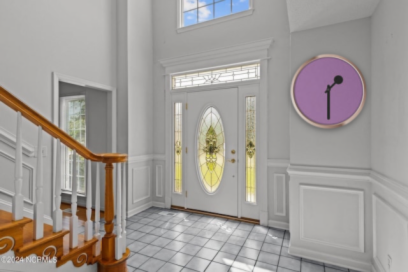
1:30
